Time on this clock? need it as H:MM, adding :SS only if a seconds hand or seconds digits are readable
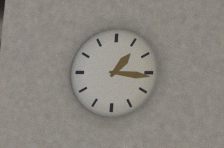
1:16
